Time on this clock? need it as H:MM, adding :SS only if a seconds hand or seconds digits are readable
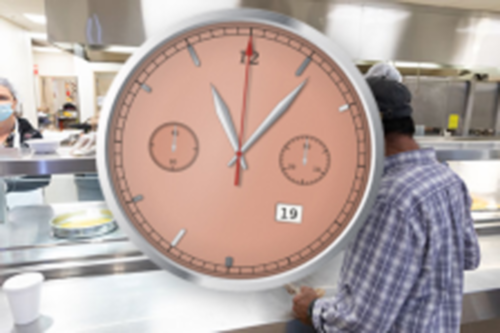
11:06
